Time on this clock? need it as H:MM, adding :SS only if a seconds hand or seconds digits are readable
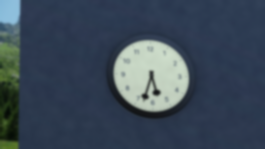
5:33
